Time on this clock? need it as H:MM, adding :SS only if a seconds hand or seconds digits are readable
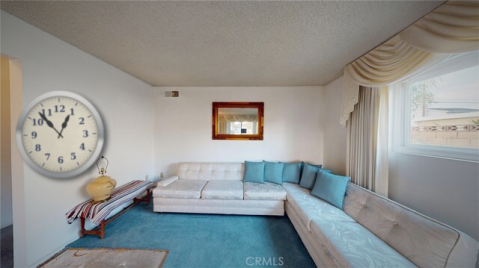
12:53
